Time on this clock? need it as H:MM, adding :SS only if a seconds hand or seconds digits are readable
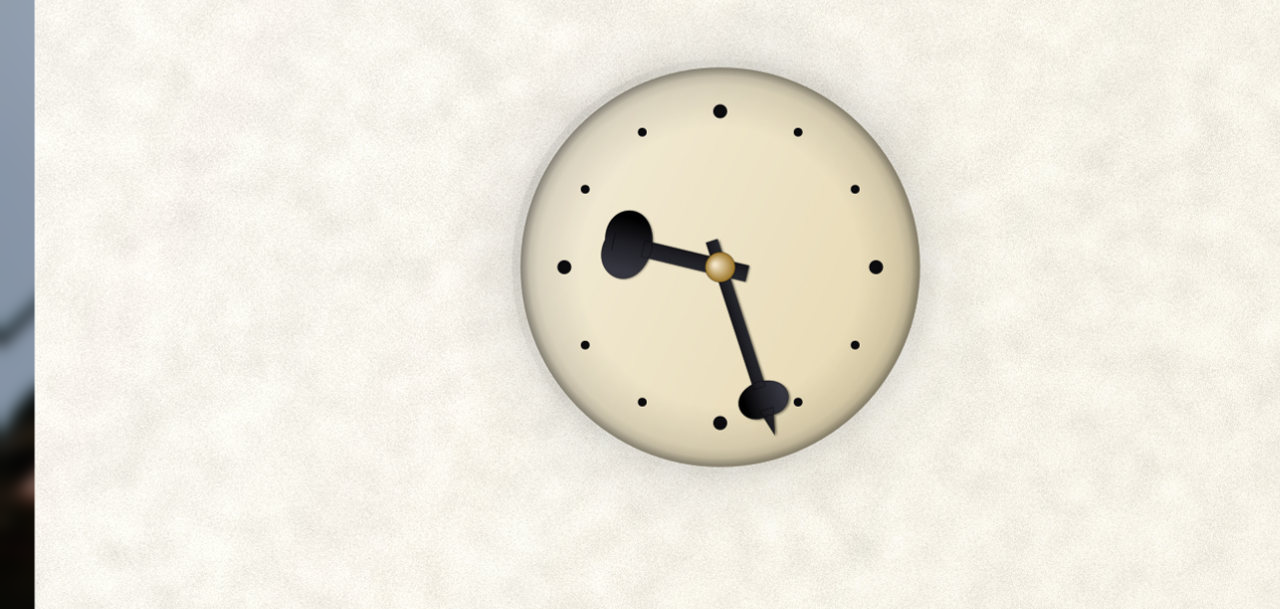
9:27
